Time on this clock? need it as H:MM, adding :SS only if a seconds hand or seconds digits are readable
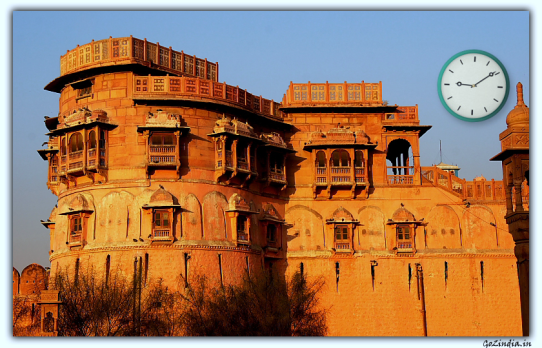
9:09
